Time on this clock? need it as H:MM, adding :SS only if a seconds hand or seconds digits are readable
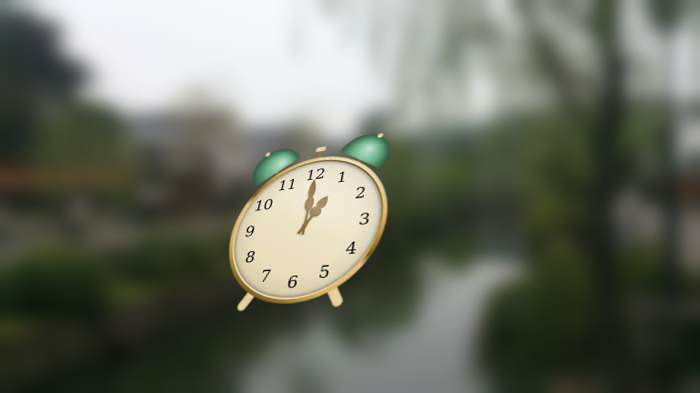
1:00
